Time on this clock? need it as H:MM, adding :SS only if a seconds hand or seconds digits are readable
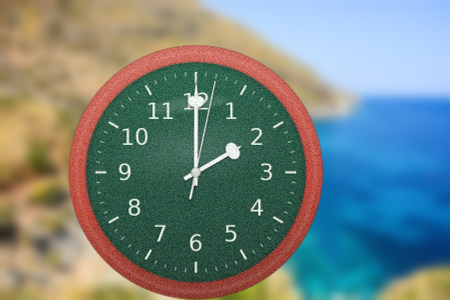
2:00:02
